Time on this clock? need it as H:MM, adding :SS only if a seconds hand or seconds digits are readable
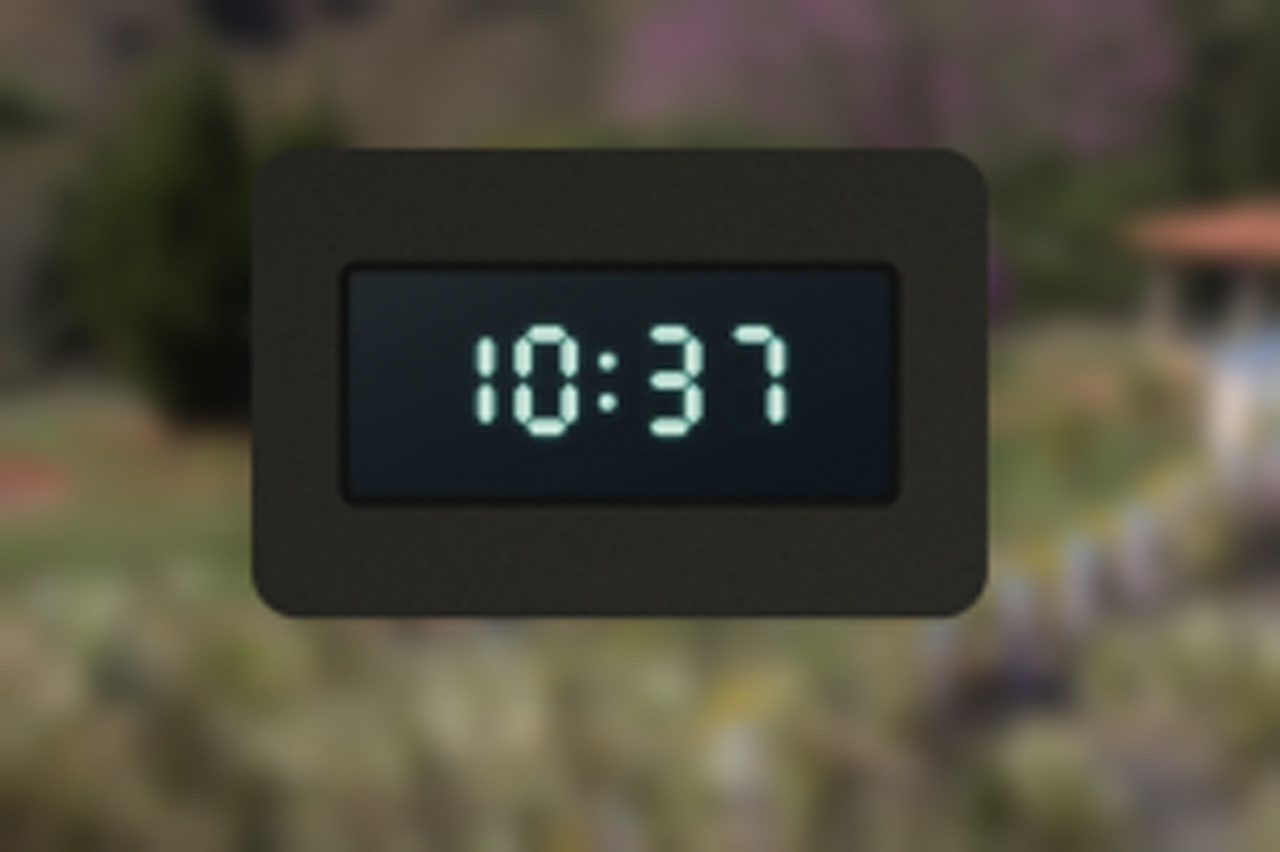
10:37
